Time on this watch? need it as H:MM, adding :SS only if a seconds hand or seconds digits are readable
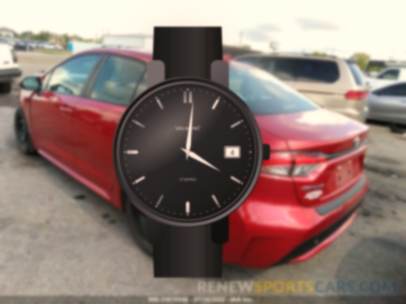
4:01
